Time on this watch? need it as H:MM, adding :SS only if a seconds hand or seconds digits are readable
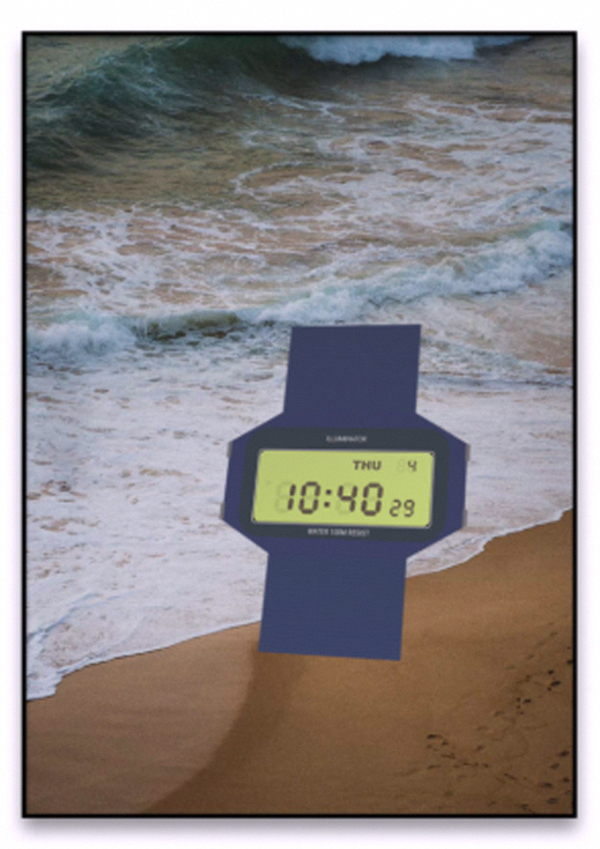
10:40:29
